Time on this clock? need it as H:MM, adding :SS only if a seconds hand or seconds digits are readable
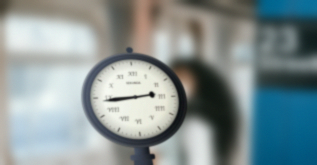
2:44
